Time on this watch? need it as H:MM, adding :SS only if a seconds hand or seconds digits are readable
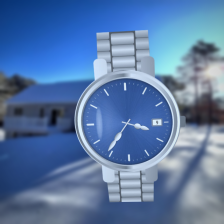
3:36
